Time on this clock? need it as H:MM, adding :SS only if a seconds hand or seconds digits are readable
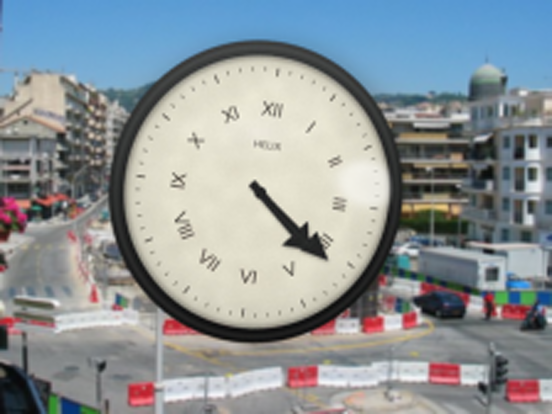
4:21
